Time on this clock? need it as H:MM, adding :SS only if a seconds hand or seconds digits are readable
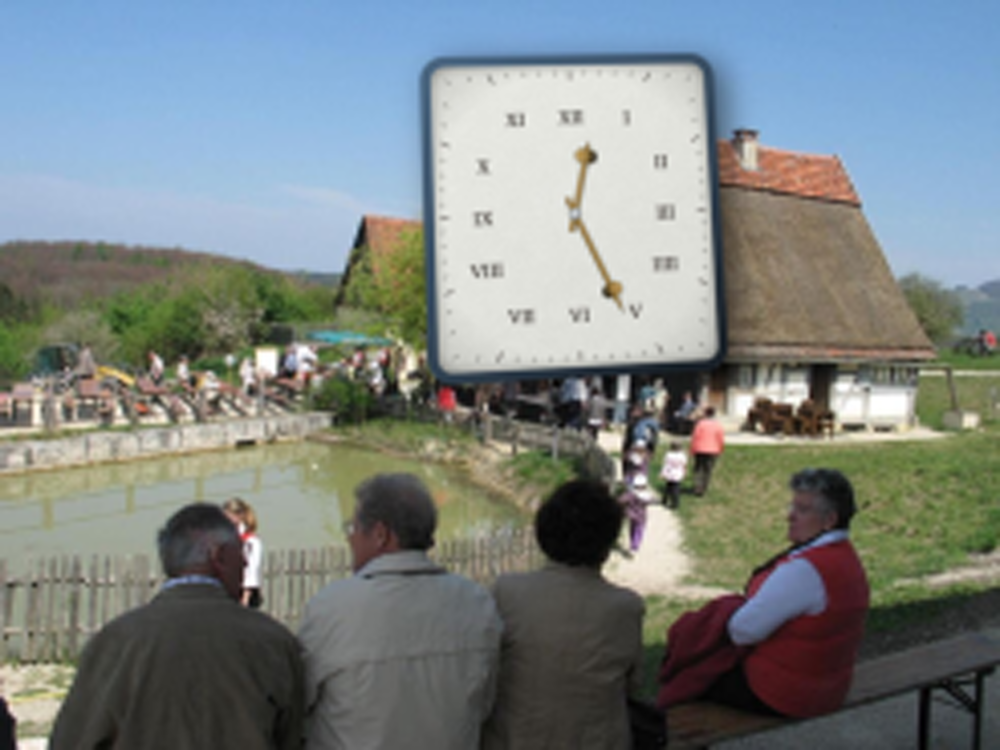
12:26
